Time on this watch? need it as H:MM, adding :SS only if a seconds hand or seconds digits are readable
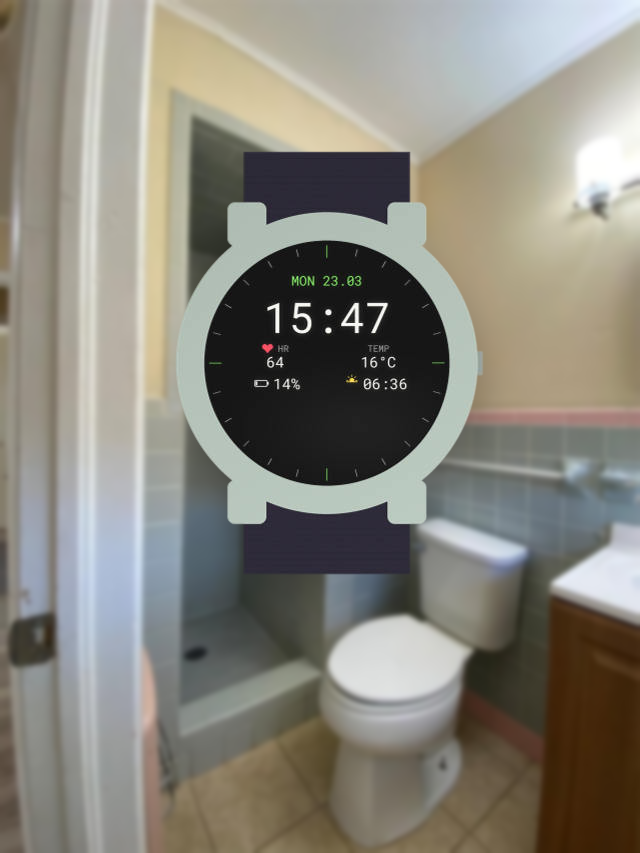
15:47
